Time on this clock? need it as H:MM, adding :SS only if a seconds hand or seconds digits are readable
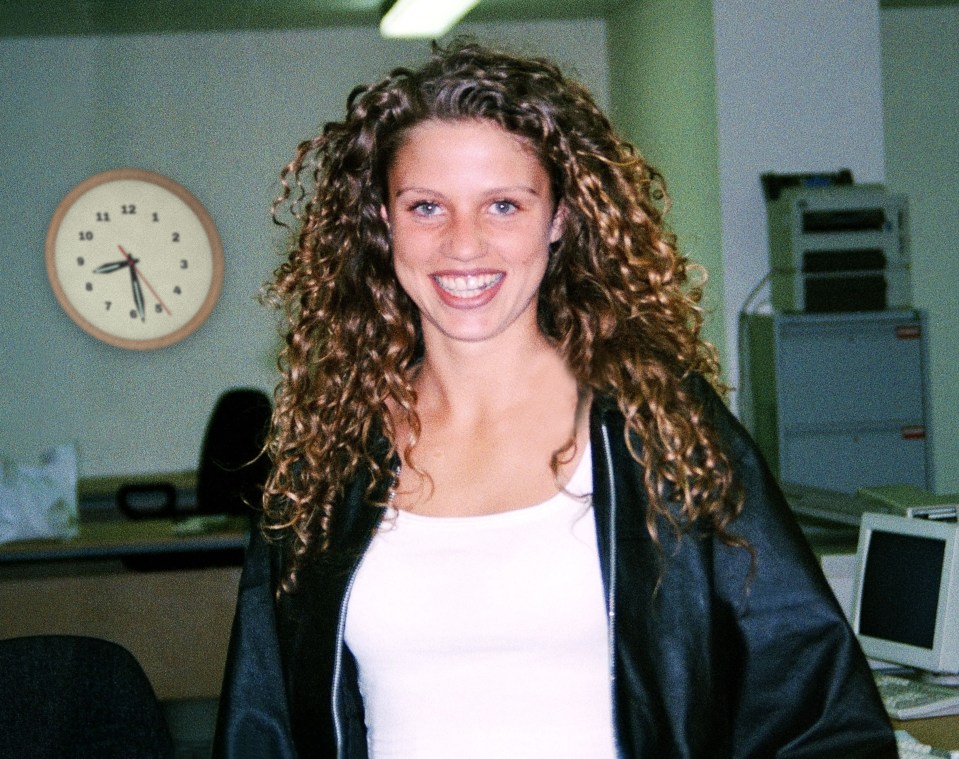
8:28:24
